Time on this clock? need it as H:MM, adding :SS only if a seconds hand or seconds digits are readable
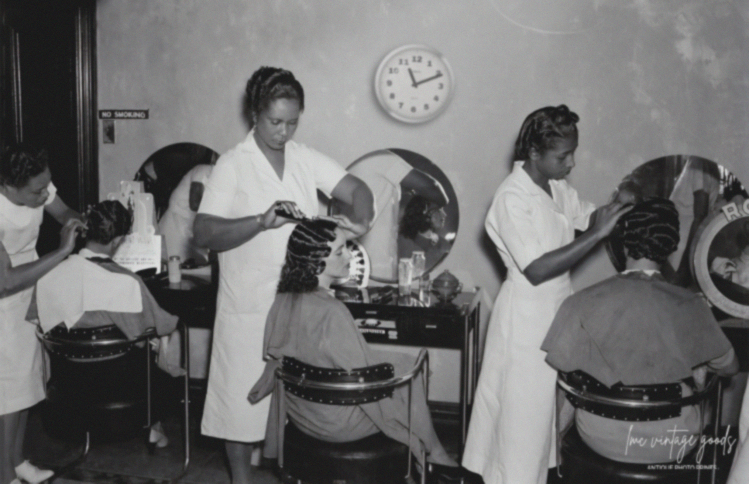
11:11
